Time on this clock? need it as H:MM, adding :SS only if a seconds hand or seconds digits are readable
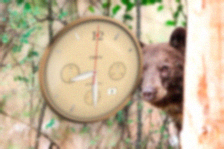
8:29
